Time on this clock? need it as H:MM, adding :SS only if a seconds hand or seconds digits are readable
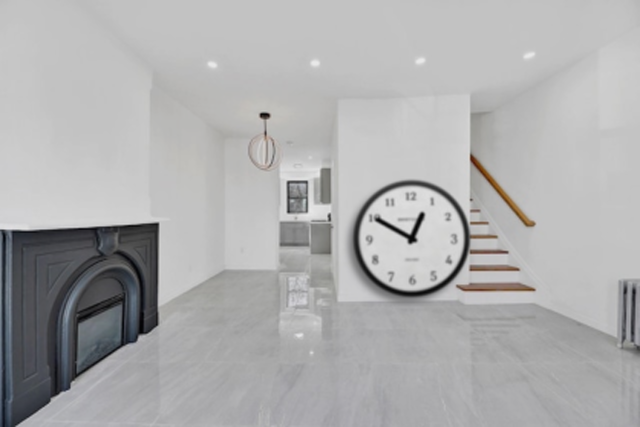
12:50
